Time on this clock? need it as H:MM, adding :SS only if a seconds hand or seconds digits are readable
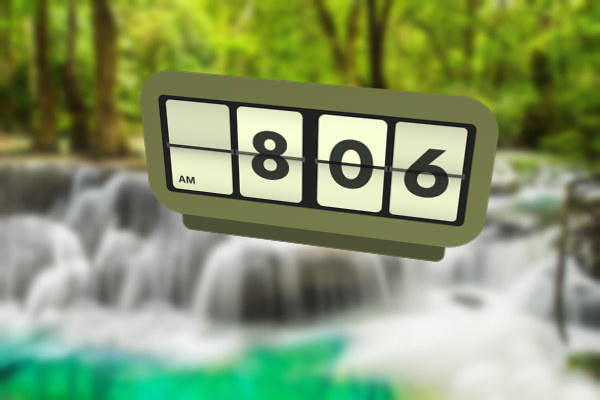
8:06
